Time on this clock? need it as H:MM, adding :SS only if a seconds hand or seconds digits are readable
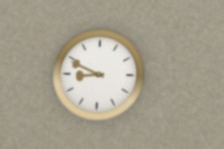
8:49
